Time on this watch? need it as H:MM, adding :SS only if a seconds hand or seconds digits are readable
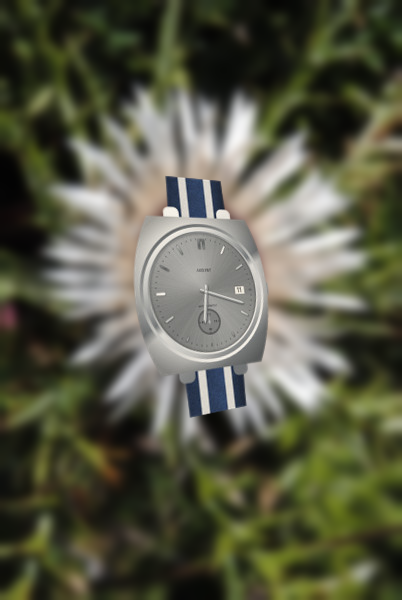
6:18
